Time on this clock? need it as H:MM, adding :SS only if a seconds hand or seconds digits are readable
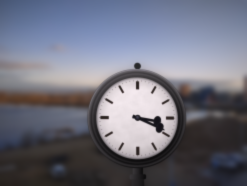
3:19
